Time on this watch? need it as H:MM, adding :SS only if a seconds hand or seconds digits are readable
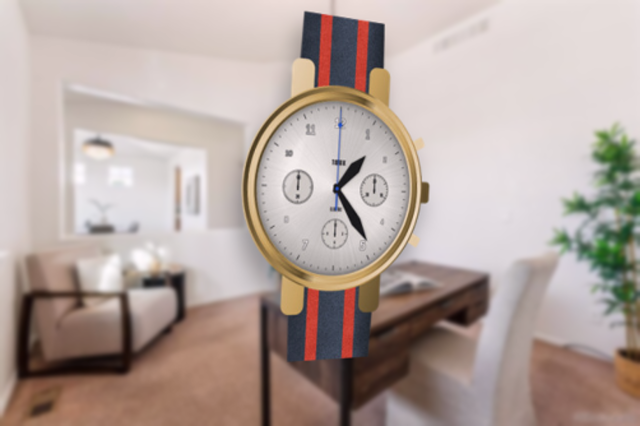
1:24
